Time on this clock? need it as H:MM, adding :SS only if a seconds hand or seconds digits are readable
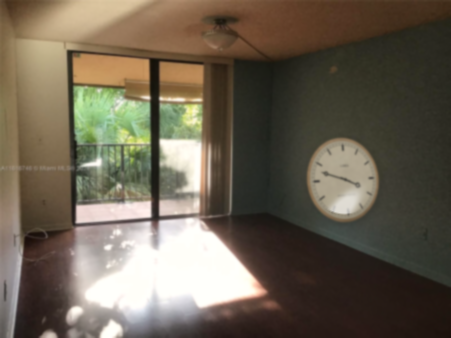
3:48
